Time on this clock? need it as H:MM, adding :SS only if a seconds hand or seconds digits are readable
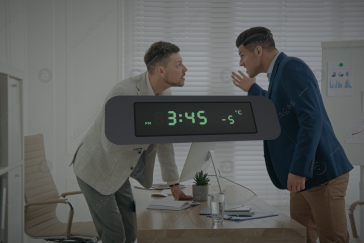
3:45
